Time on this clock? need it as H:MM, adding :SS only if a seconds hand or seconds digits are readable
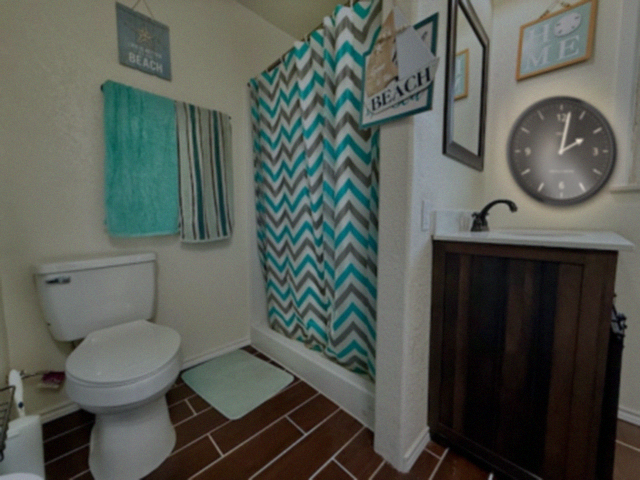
2:02
